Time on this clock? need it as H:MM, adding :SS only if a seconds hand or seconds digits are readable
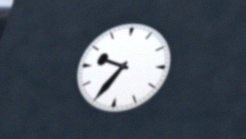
9:35
